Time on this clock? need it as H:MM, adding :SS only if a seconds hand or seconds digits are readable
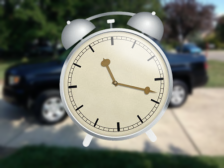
11:18
